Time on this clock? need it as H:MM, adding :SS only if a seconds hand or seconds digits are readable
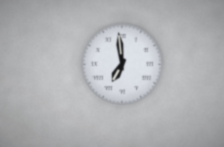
6:59
